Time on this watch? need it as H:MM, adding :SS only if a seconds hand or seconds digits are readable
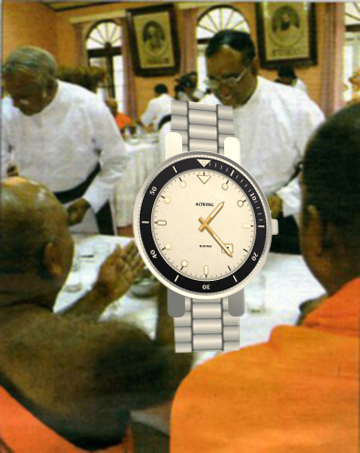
1:23
